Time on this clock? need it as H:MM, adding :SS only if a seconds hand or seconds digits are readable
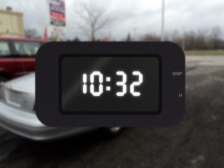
10:32
